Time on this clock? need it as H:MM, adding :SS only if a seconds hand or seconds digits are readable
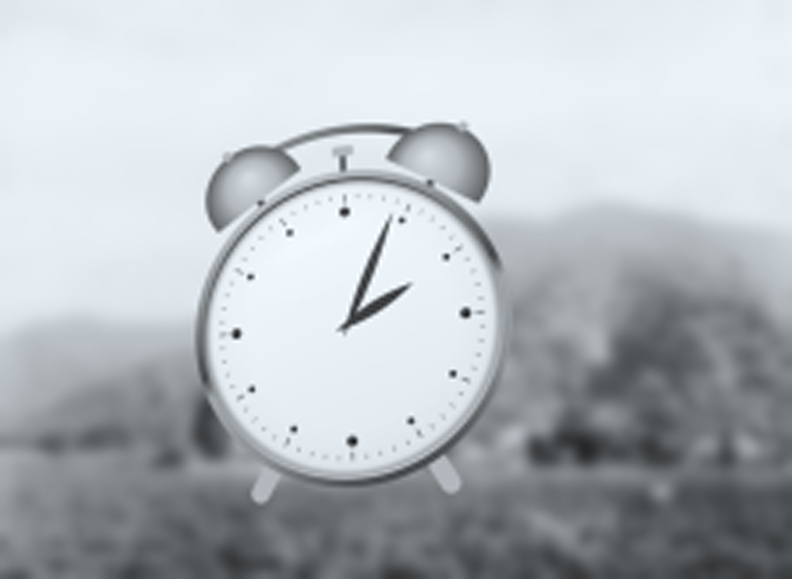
2:04
